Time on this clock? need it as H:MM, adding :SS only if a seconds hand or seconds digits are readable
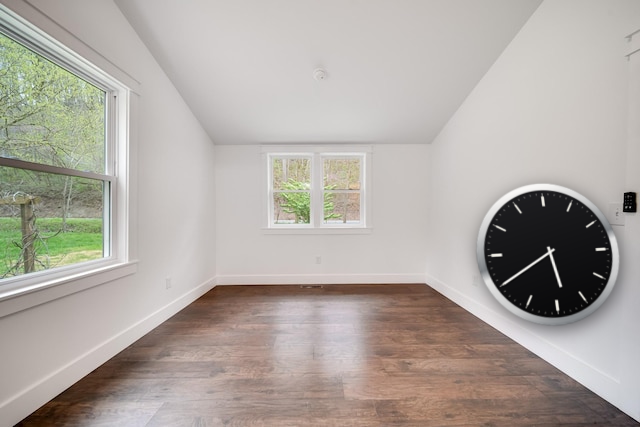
5:40
